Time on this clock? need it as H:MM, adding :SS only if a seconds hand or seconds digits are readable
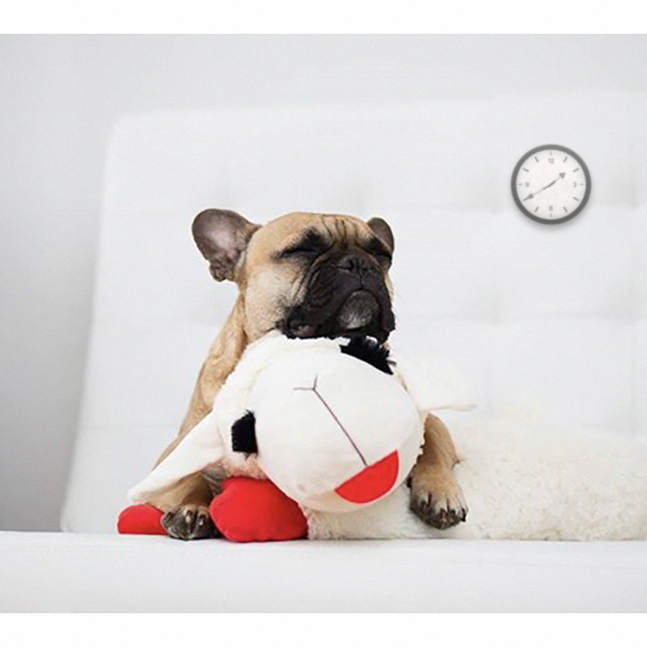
1:40
